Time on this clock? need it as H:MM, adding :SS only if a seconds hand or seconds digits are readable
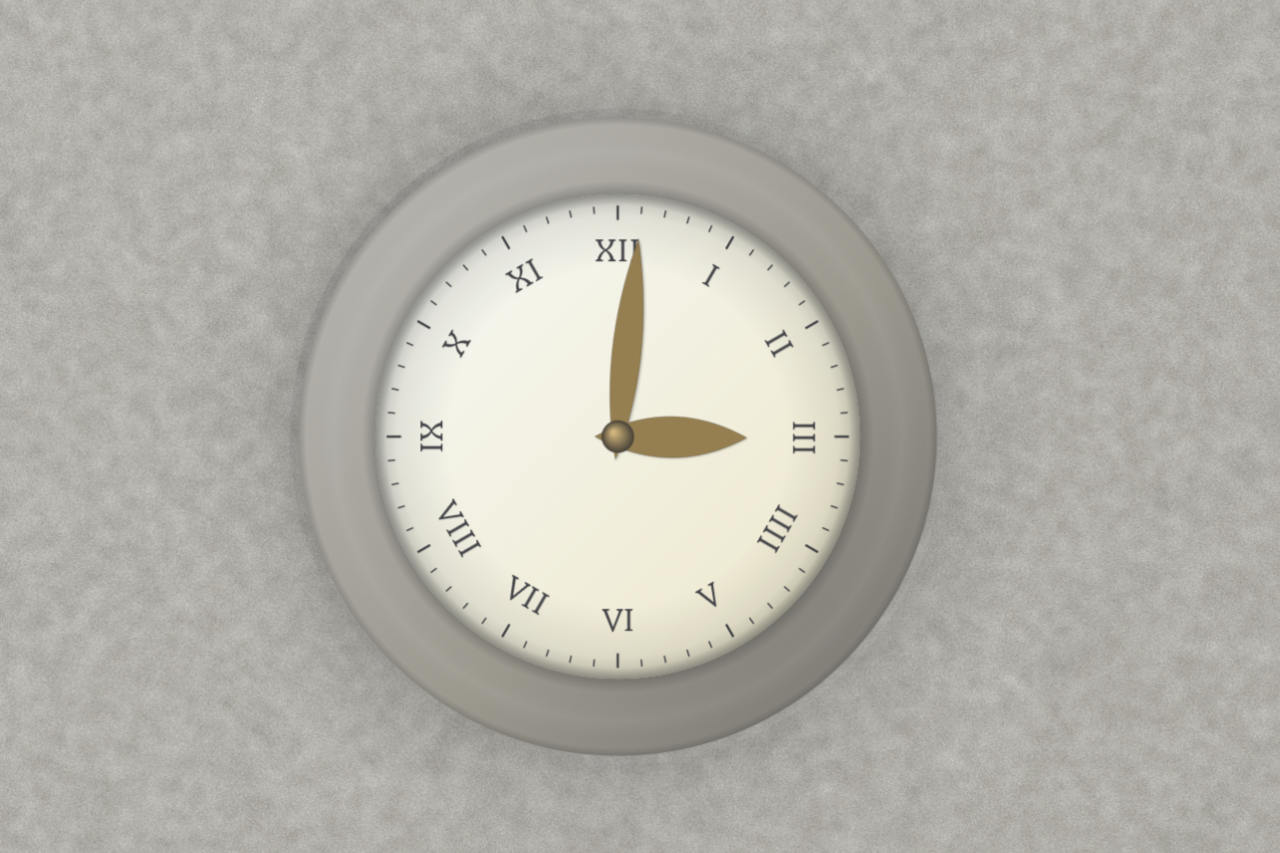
3:01
